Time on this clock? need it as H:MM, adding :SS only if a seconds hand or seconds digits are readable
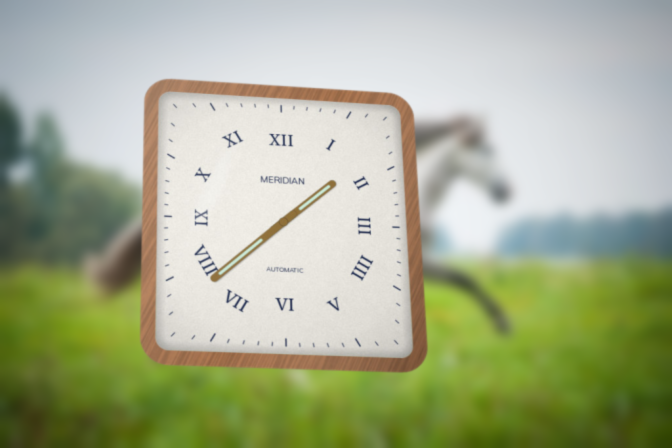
1:38
